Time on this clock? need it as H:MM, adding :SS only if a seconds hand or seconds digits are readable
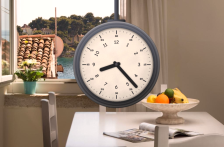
8:23
